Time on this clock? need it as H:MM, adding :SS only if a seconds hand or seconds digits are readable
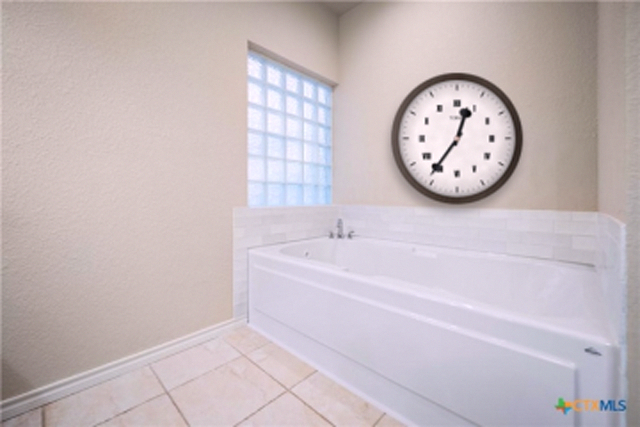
12:36
